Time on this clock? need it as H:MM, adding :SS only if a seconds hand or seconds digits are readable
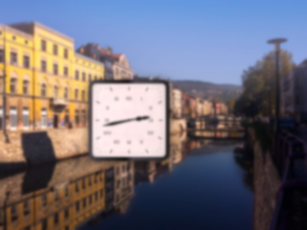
2:43
